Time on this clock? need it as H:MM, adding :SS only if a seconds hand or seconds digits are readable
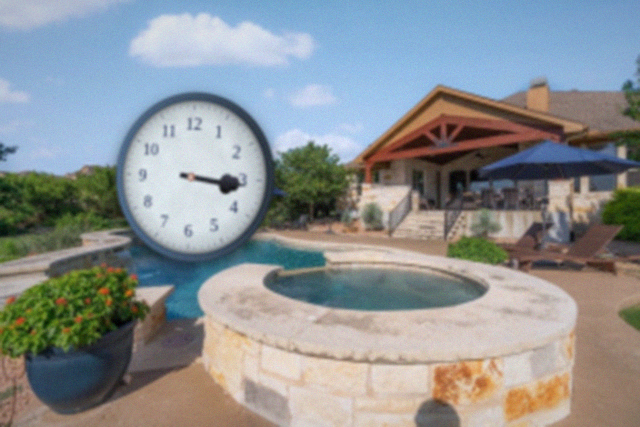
3:16
